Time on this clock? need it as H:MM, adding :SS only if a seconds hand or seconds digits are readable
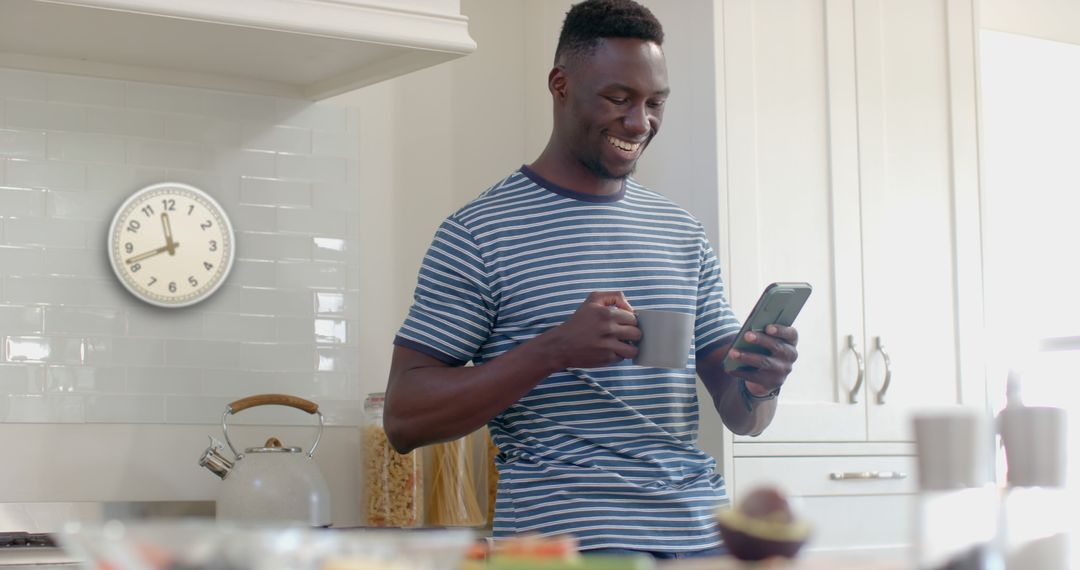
11:42
